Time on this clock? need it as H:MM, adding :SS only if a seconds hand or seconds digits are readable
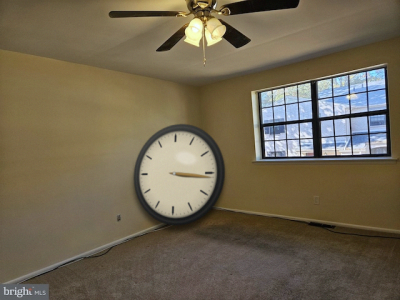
3:16
